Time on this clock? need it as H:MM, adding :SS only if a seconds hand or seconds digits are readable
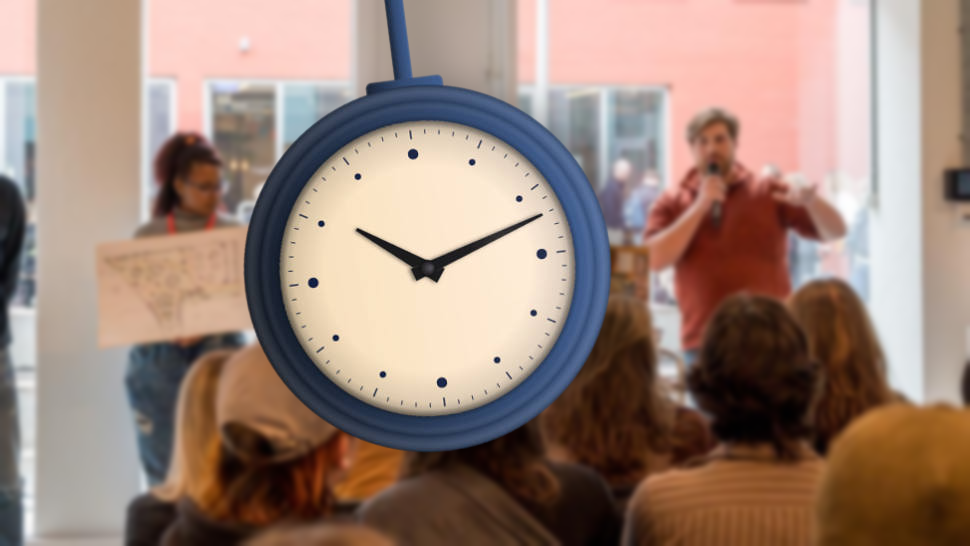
10:12
